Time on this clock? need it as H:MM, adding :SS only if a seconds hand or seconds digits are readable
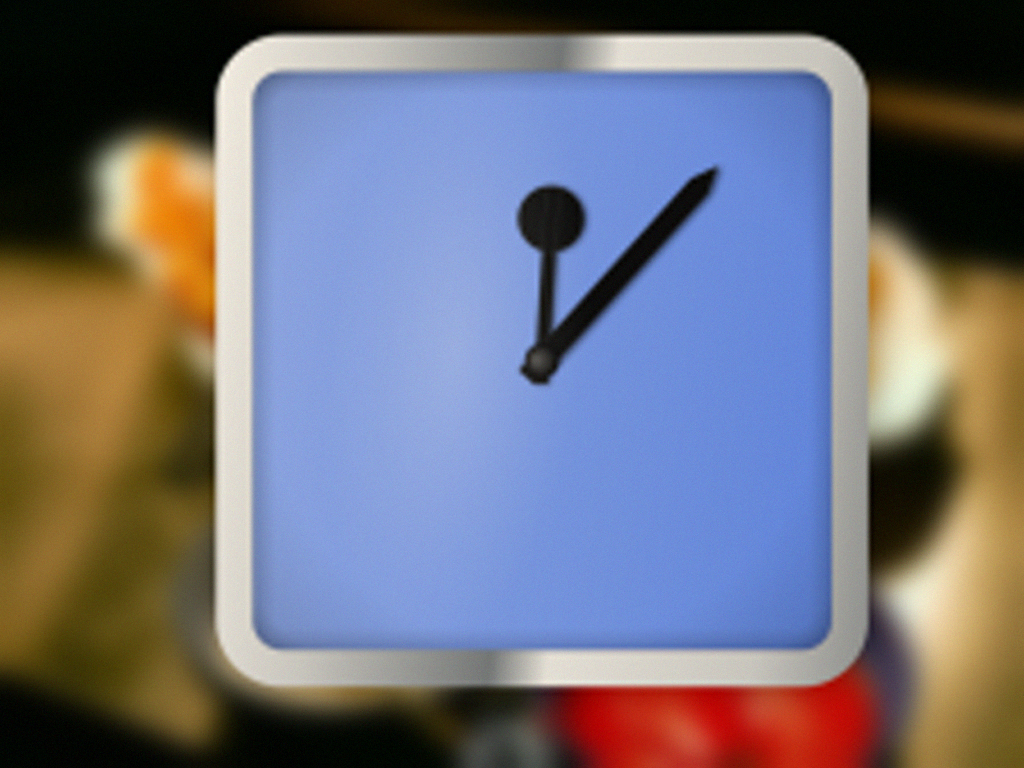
12:07
